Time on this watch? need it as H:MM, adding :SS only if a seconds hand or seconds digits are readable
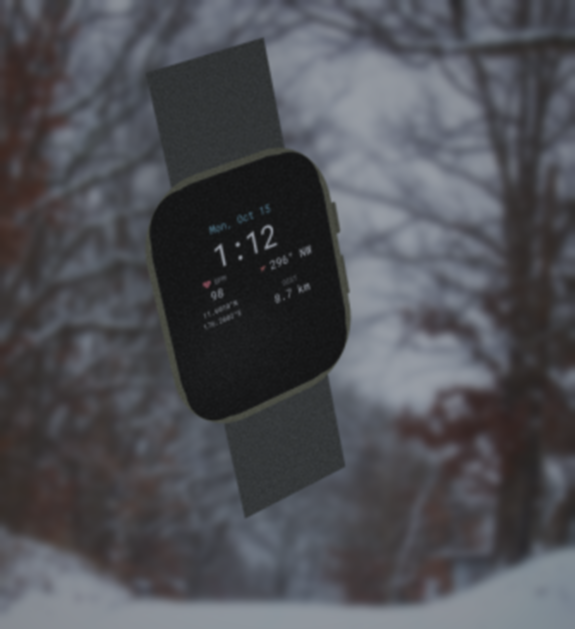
1:12
